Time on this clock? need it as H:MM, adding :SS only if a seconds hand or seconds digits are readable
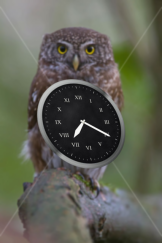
7:20
